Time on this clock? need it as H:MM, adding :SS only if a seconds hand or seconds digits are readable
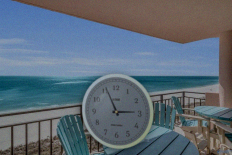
2:56
